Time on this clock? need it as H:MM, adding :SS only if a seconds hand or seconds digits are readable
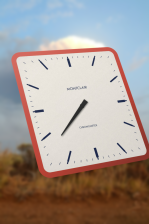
7:38
